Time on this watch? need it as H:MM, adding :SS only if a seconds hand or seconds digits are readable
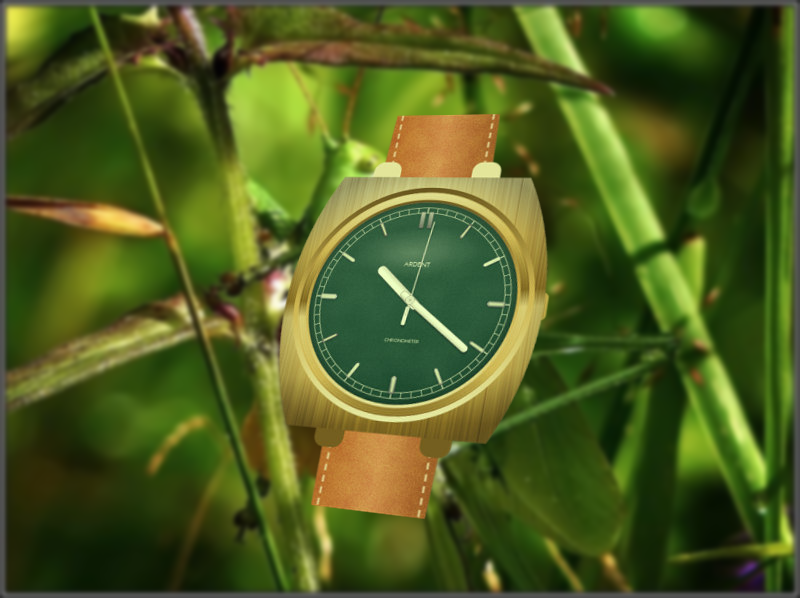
10:21:01
